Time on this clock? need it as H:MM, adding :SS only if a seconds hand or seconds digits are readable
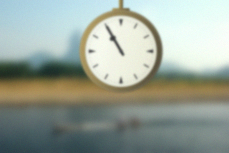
10:55
